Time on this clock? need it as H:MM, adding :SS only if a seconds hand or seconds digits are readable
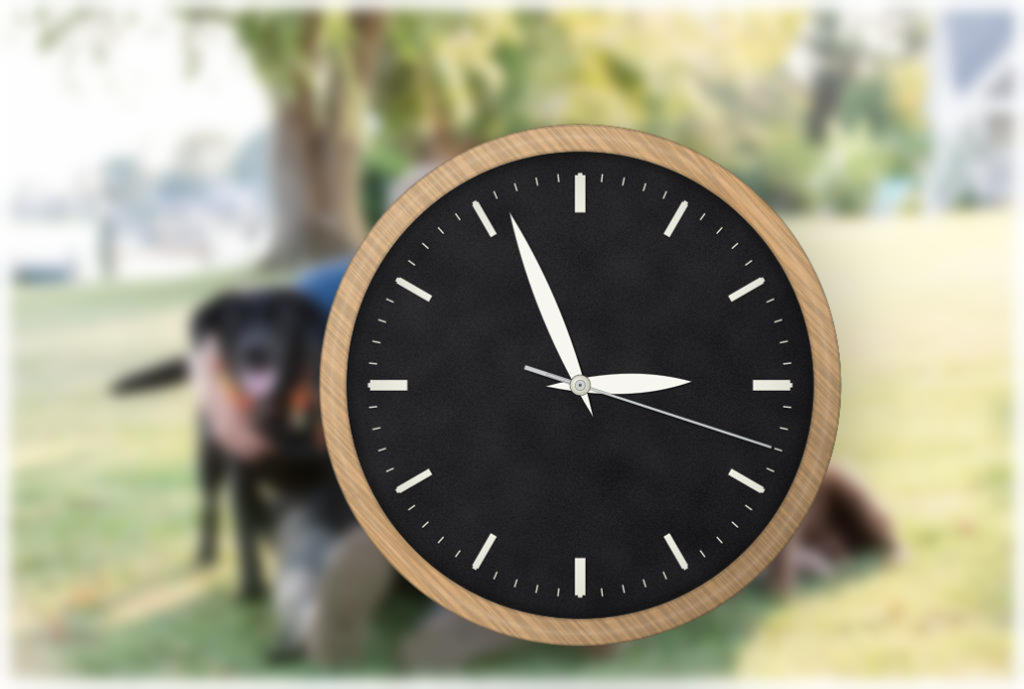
2:56:18
